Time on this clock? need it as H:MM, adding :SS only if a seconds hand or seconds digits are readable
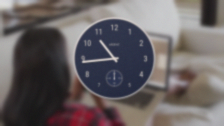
10:44
